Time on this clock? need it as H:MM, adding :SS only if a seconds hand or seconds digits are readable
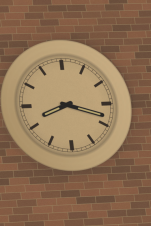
8:18
